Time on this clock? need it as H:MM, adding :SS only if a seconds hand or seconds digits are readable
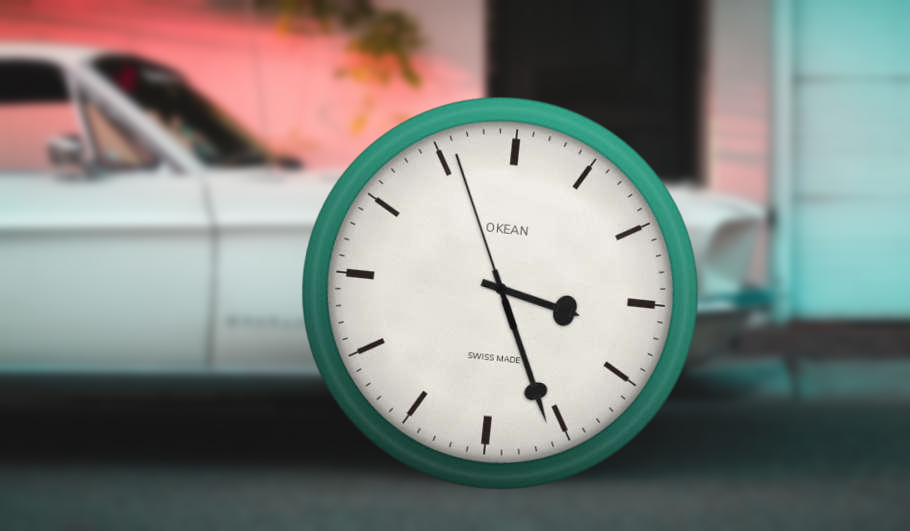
3:25:56
